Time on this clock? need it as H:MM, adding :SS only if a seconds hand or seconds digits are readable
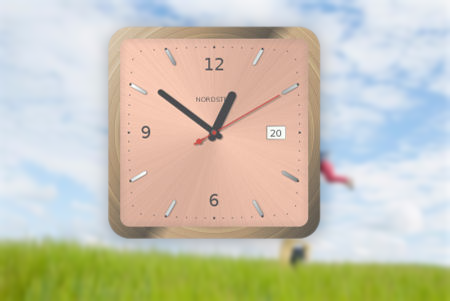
12:51:10
